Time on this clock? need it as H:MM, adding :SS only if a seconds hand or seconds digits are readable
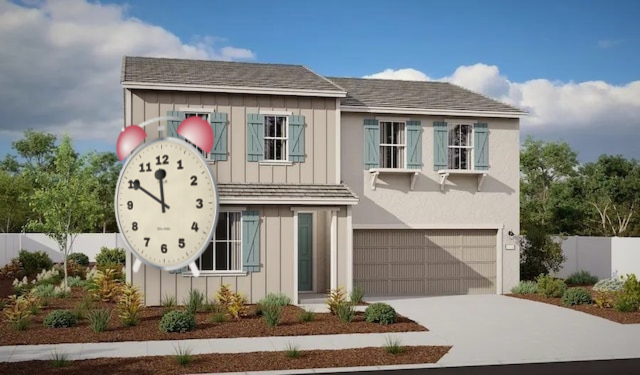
11:50
